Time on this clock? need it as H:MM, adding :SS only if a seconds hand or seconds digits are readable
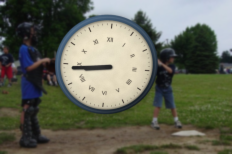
8:44
